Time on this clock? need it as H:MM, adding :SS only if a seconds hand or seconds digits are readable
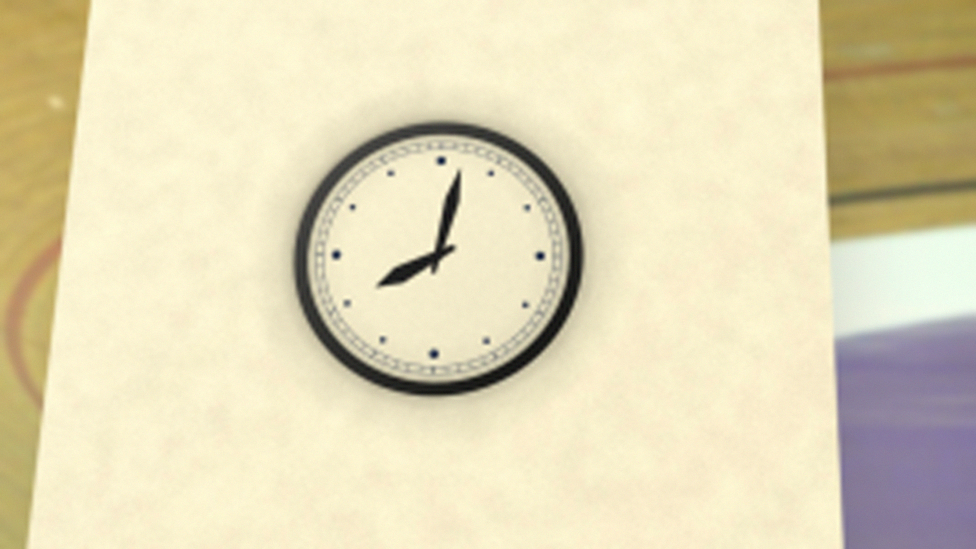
8:02
